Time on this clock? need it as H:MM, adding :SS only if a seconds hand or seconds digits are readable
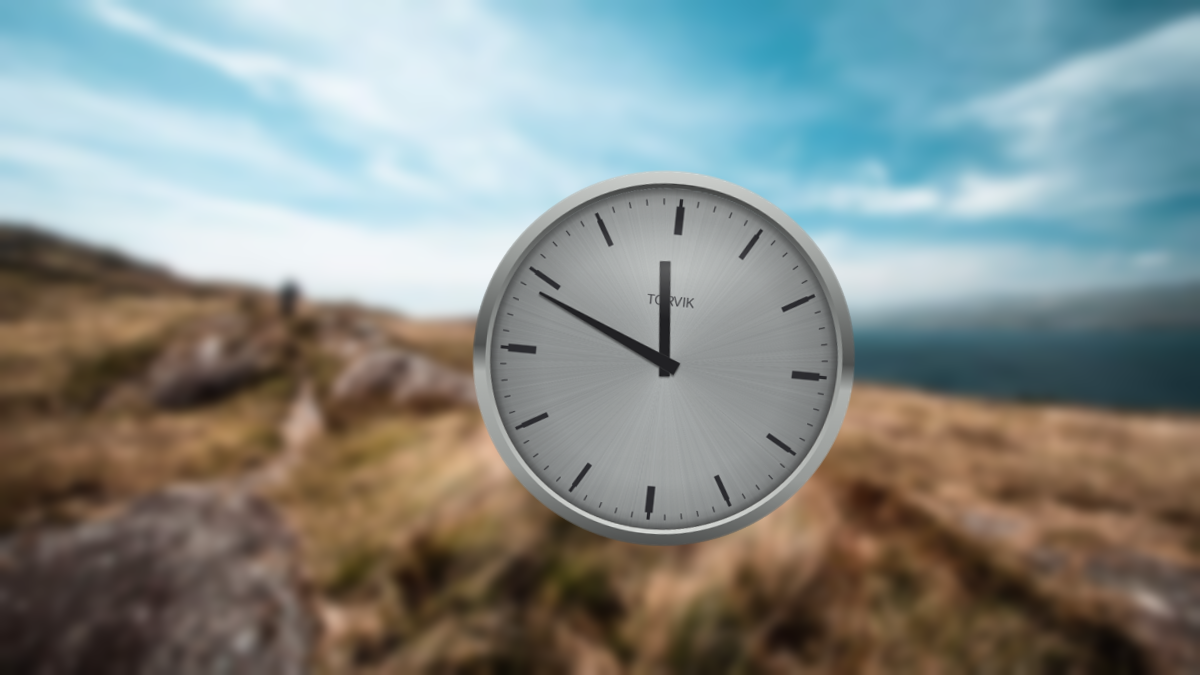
11:49
